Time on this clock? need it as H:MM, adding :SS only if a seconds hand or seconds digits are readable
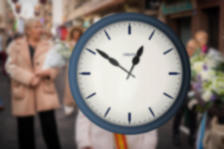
12:51
